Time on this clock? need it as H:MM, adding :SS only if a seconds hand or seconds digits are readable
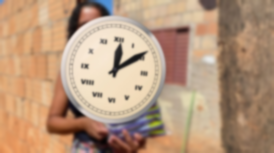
12:09
